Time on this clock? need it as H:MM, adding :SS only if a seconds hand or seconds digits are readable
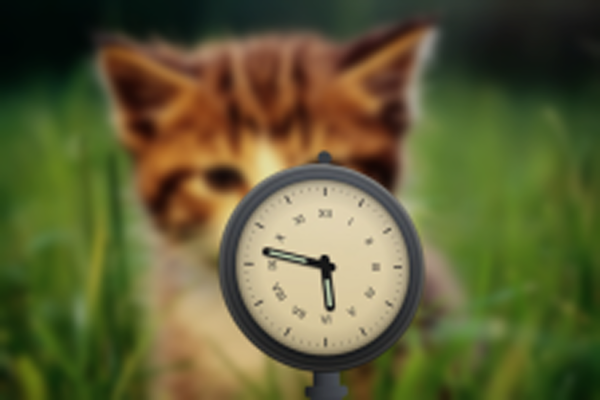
5:47
